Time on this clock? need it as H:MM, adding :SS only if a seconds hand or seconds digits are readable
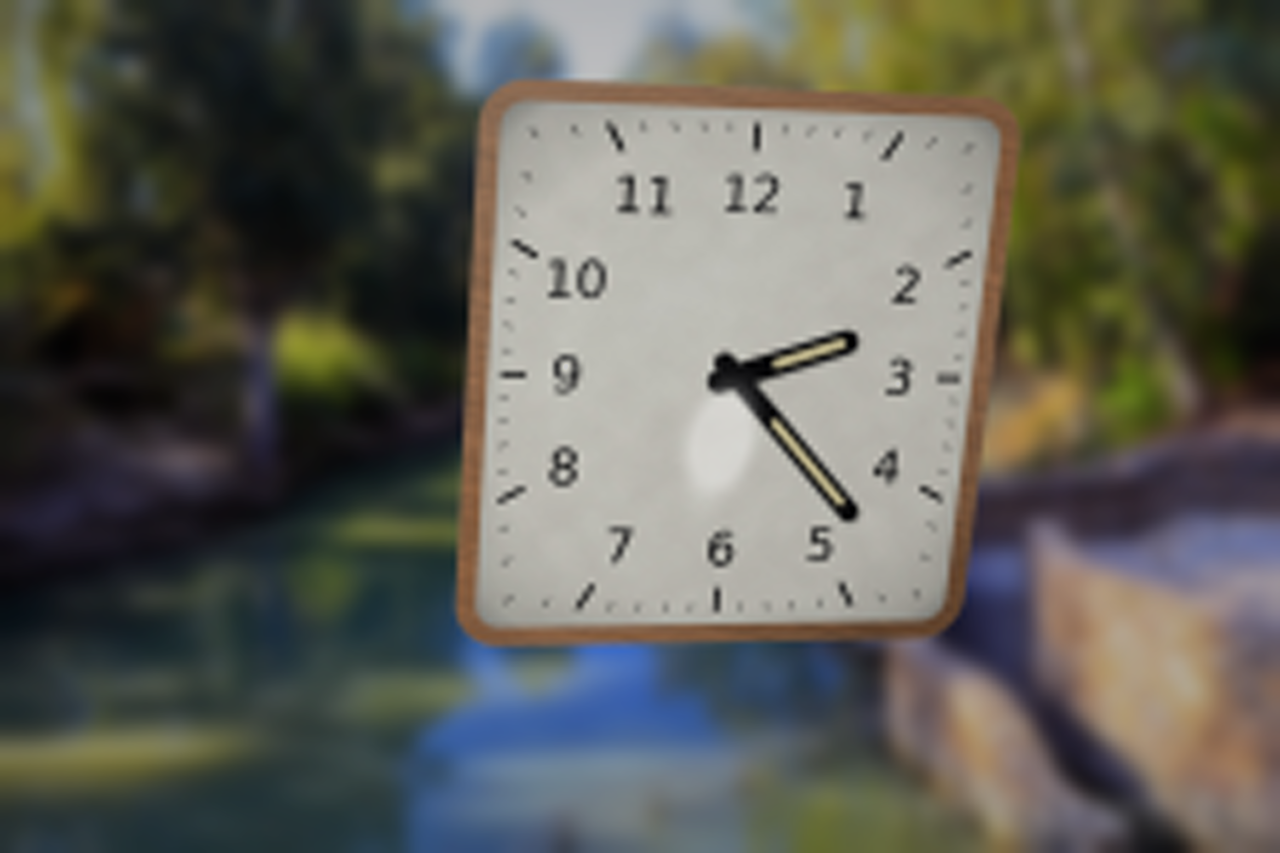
2:23
